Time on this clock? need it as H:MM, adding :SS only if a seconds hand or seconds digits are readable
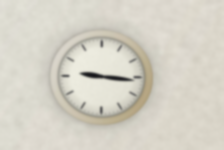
9:16
